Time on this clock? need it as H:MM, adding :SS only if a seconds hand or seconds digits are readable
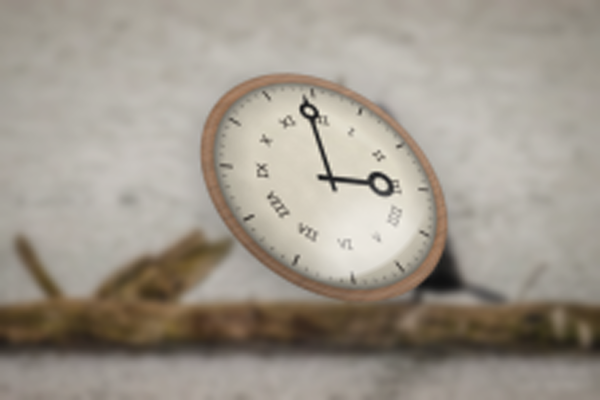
2:59
